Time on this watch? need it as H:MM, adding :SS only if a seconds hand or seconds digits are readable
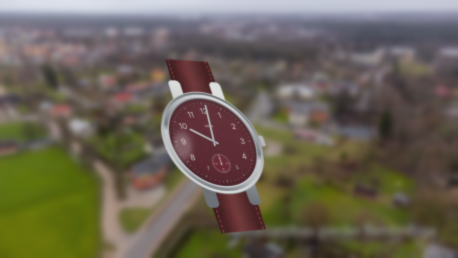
10:01
